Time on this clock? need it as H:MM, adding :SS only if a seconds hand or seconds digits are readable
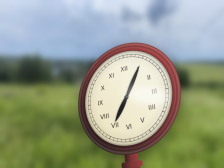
7:05
